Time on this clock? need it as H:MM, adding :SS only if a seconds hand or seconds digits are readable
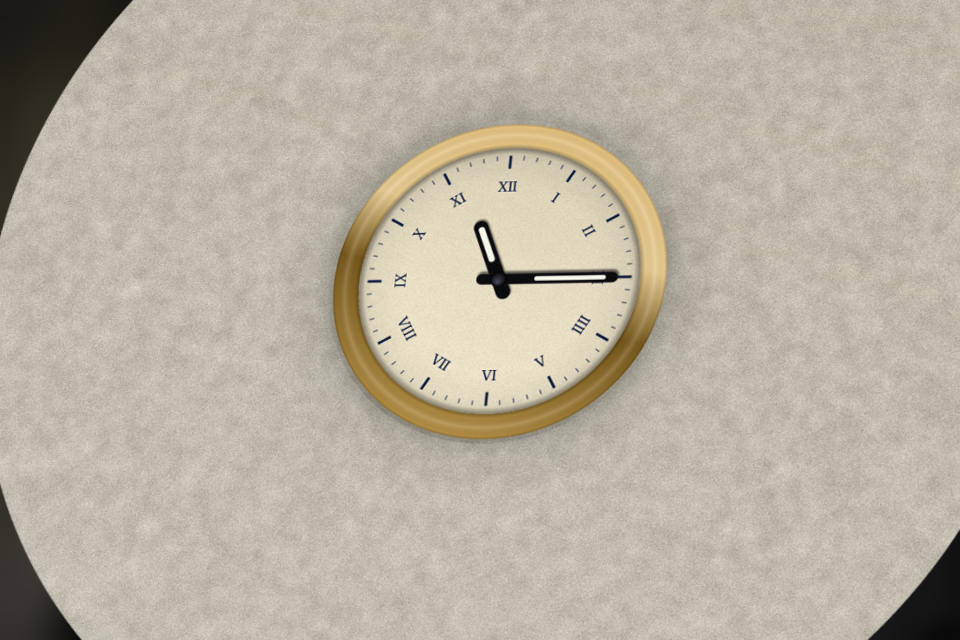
11:15
